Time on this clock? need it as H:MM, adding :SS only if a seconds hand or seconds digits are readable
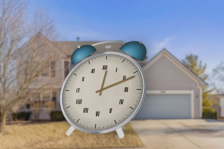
12:11
